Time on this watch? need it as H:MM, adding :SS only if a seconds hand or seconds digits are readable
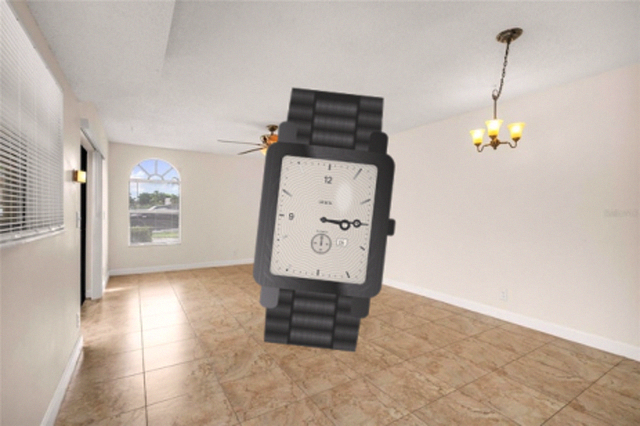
3:15
